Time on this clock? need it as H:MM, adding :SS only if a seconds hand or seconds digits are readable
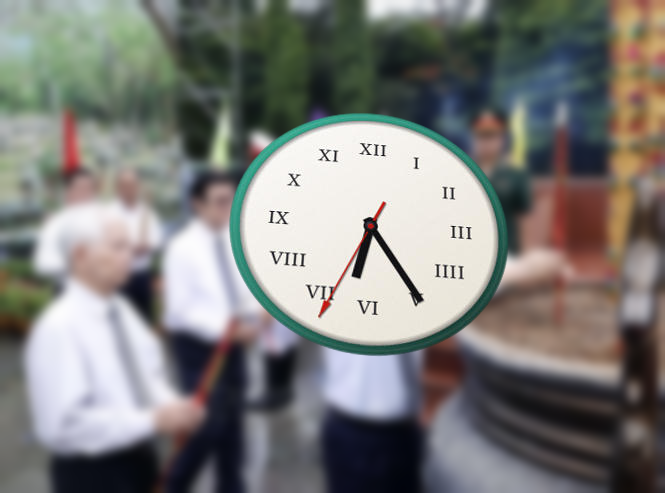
6:24:34
